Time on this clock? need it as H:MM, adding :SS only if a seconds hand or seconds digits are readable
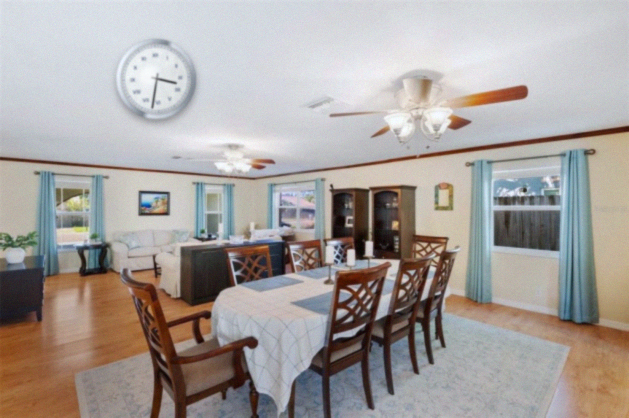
3:32
